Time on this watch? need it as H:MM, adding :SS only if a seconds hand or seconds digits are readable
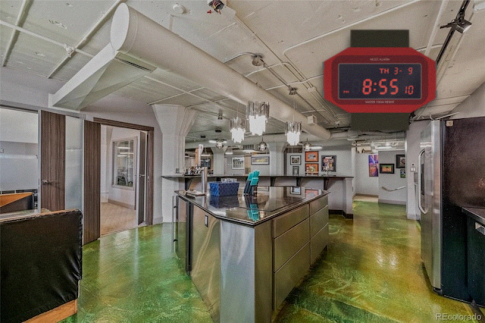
8:55:10
